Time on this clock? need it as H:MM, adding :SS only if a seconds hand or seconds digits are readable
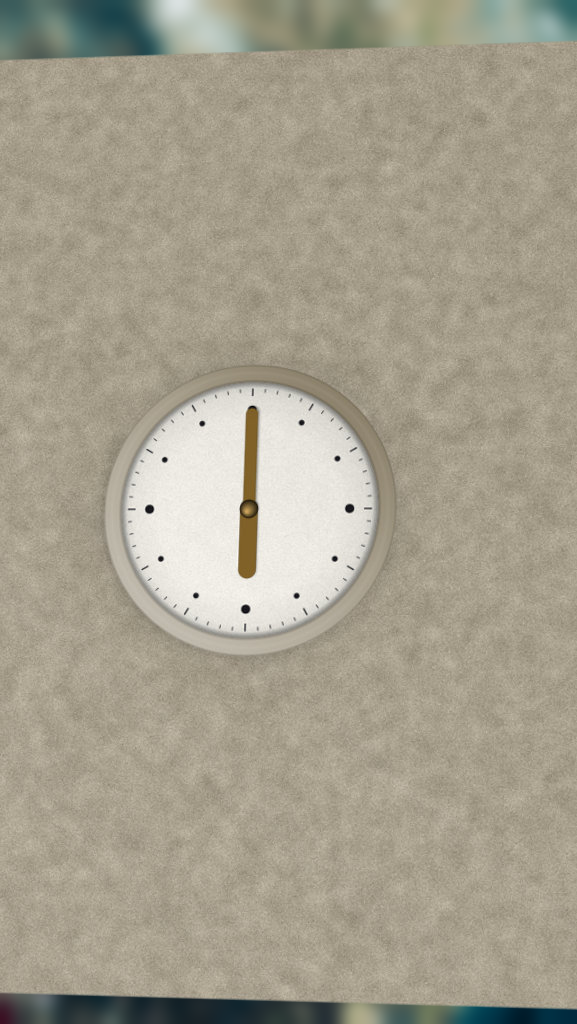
6:00
